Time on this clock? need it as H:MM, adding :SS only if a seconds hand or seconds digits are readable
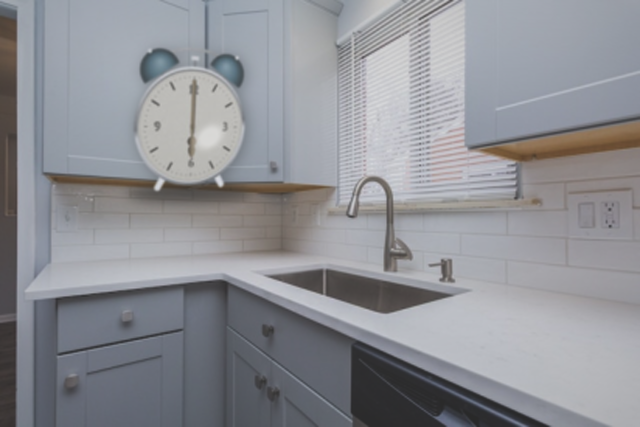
6:00
